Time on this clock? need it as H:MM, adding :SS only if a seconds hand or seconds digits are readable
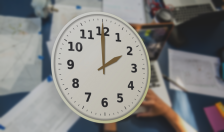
2:00
